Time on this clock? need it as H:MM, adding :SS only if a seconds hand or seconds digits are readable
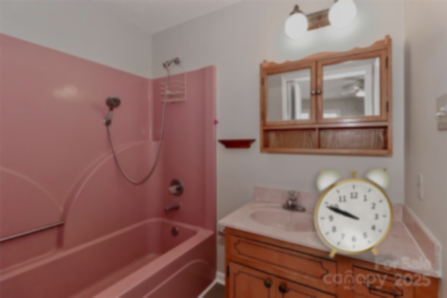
9:49
